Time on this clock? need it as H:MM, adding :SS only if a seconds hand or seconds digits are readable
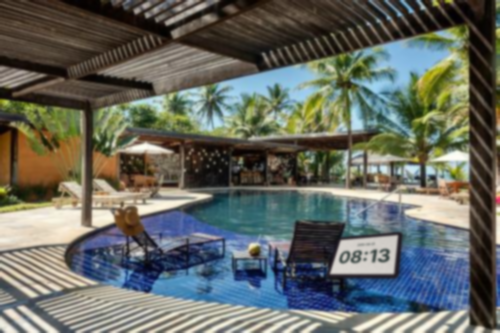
8:13
